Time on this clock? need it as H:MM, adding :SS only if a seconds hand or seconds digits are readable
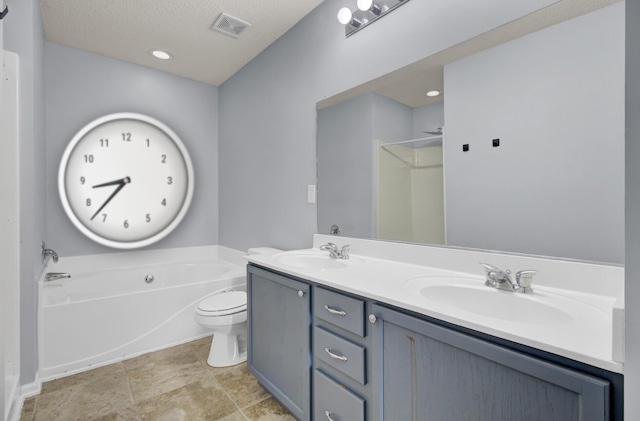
8:37
